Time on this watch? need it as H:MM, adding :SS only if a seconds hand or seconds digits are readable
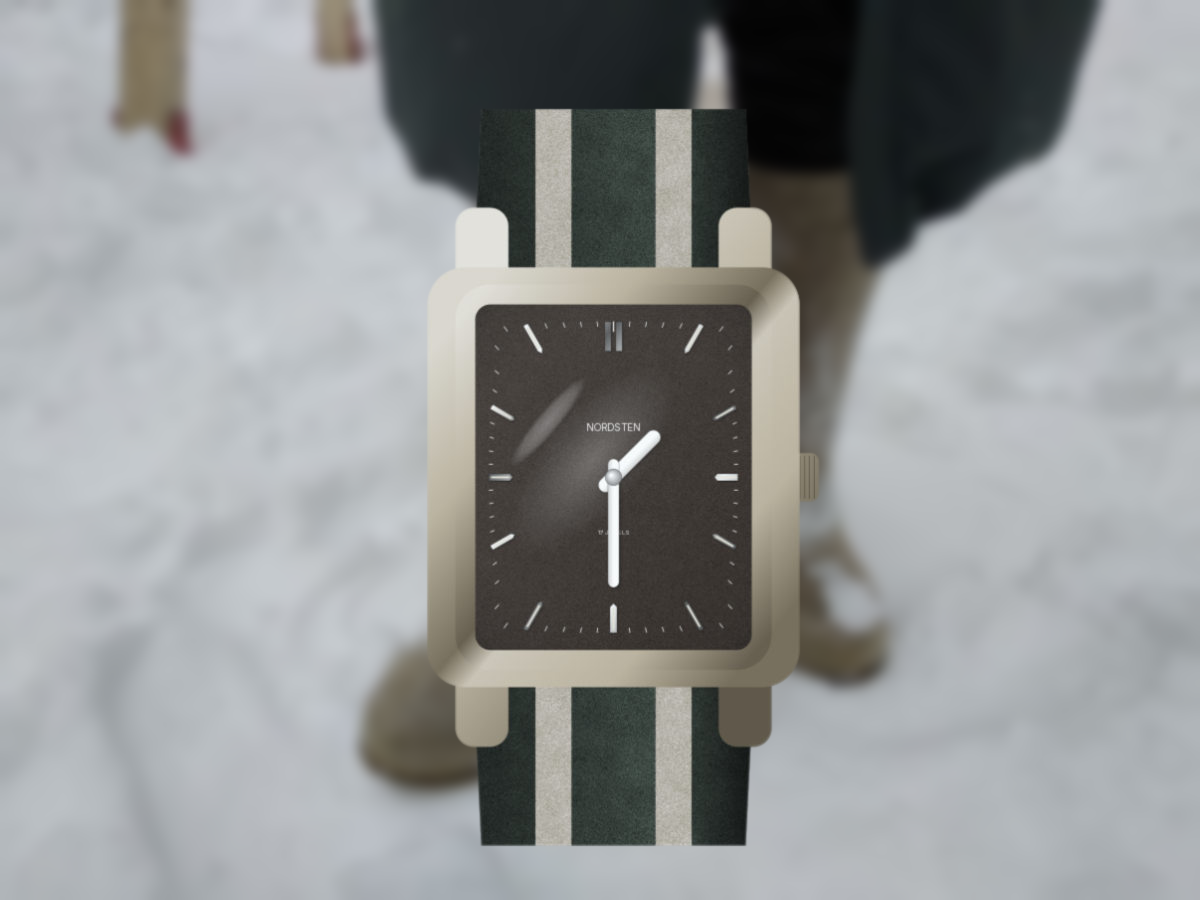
1:30
